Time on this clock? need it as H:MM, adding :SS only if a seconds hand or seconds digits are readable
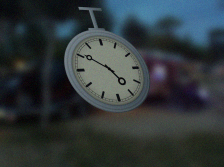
4:51
